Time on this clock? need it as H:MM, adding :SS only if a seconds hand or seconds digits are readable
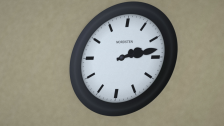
2:13
